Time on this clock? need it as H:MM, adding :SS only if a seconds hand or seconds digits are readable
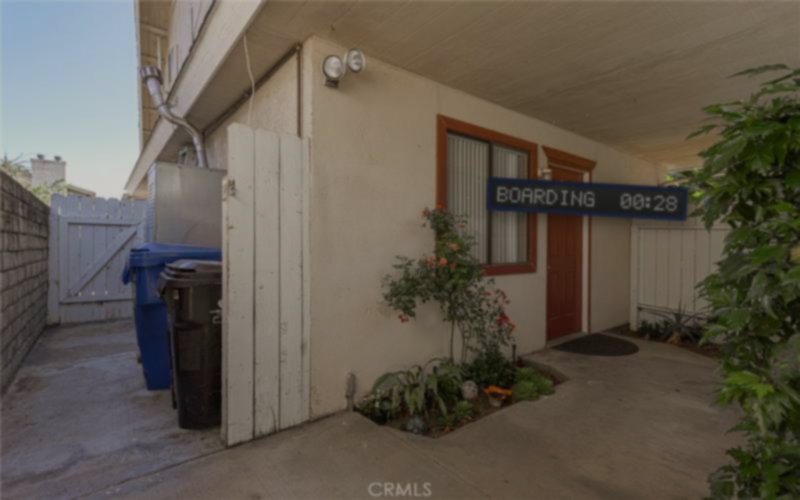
0:28
